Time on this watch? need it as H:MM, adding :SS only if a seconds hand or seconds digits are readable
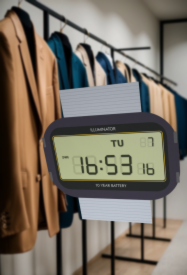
16:53:16
